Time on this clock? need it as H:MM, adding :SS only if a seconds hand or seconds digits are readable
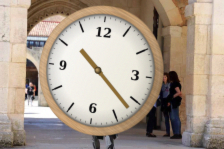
10:22
